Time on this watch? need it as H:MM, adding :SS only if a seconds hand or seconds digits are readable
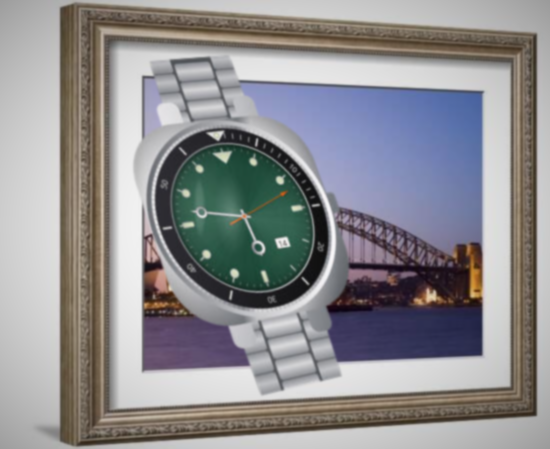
5:47:12
